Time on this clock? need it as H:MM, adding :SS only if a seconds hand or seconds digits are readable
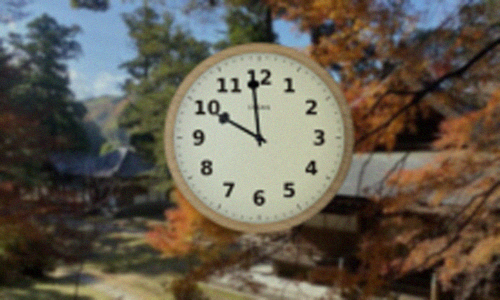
9:59
